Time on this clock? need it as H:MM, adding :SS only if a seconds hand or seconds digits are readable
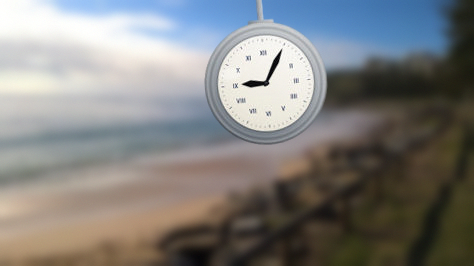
9:05
